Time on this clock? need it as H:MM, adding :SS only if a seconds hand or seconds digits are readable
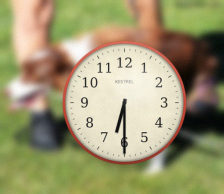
6:30
